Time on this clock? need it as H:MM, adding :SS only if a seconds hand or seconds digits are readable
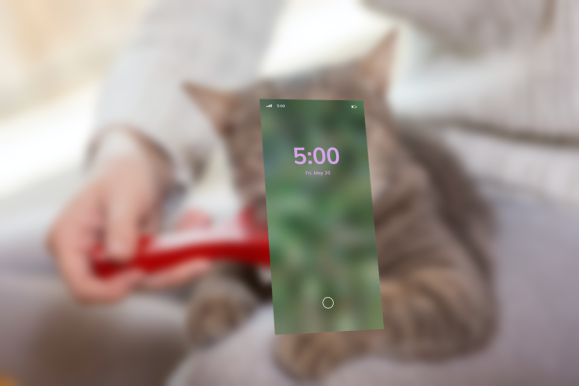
5:00
